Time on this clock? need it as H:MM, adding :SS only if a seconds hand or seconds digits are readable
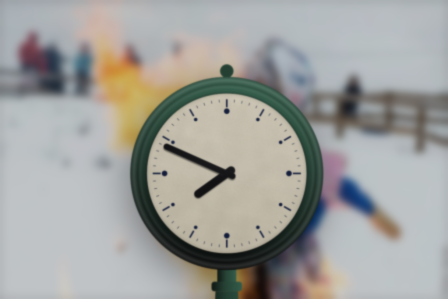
7:49
